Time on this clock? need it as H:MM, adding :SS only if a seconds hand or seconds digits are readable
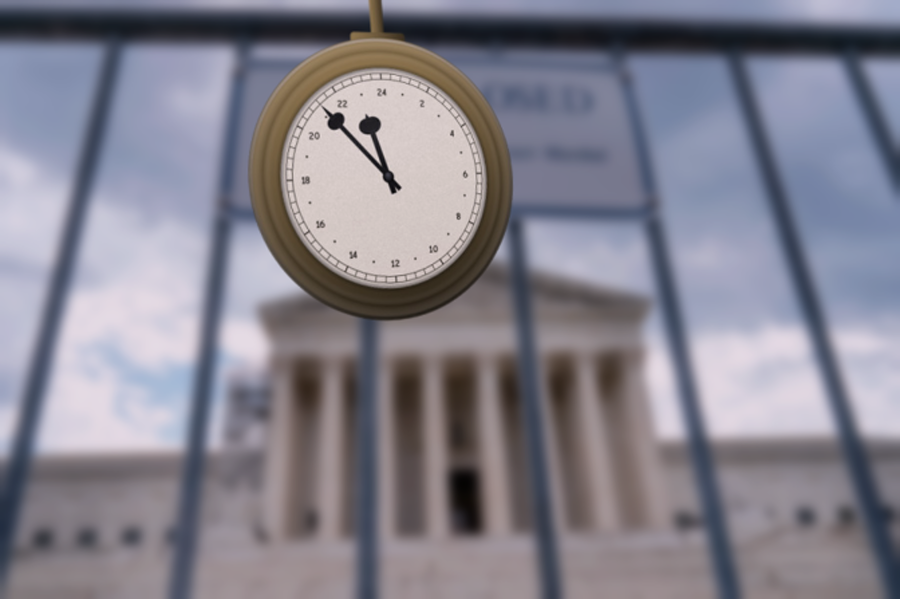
22:53
